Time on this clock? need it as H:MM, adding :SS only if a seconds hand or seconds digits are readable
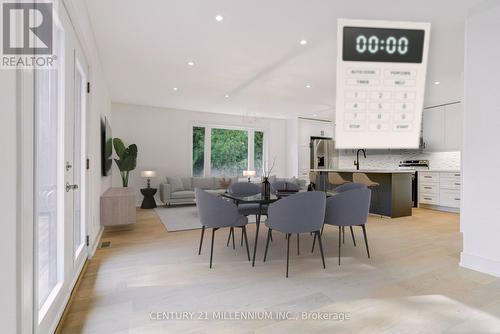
0:00
